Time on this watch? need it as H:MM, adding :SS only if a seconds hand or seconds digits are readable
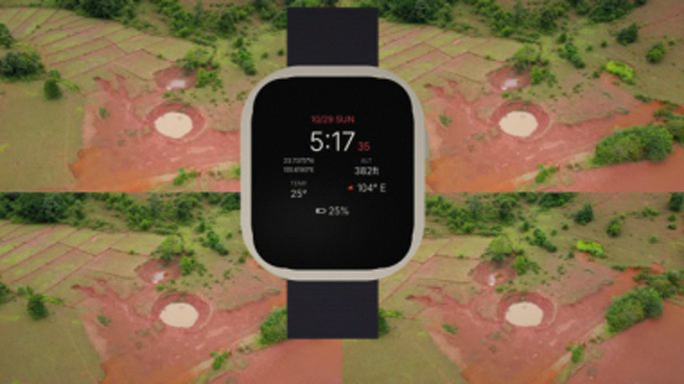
5:17
